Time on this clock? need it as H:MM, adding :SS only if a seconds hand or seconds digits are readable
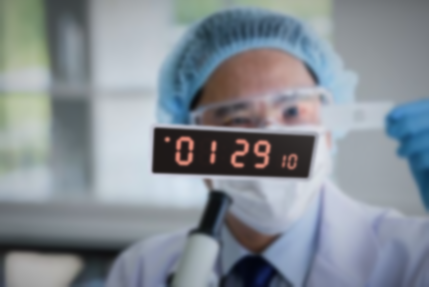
1:29:10
